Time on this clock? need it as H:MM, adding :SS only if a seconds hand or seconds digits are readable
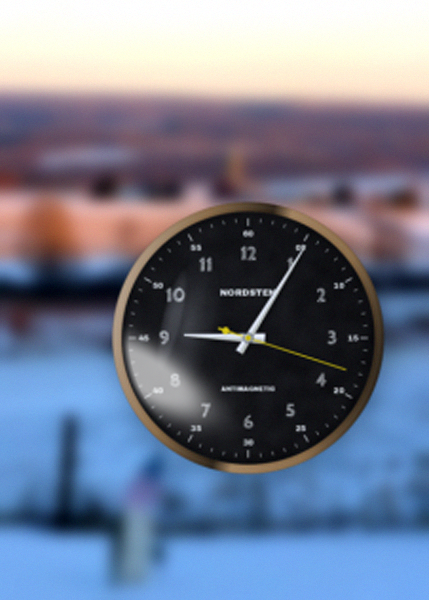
9:05:18
